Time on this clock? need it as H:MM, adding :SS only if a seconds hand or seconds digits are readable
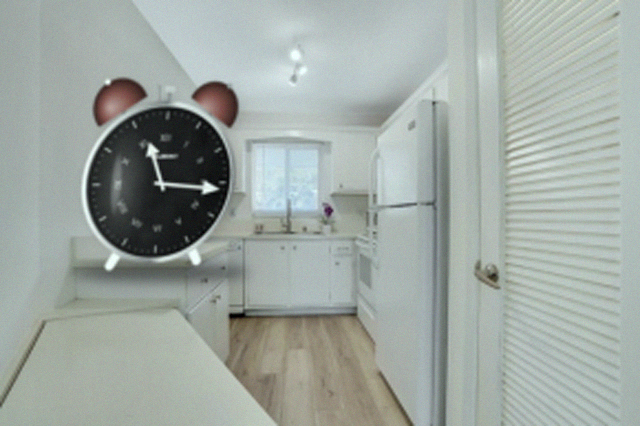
11:16
